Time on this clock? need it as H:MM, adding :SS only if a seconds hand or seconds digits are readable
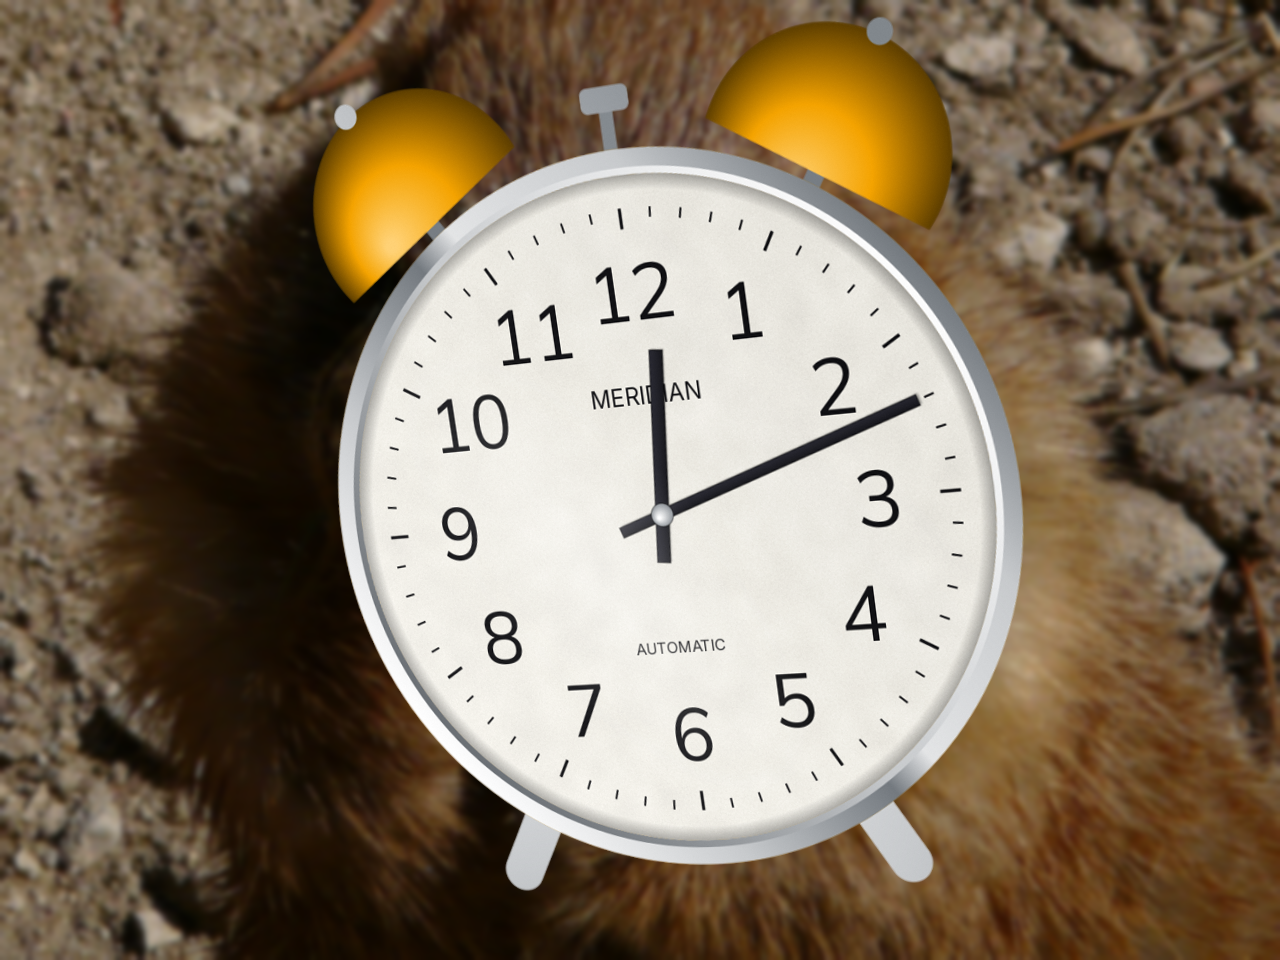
12:12
